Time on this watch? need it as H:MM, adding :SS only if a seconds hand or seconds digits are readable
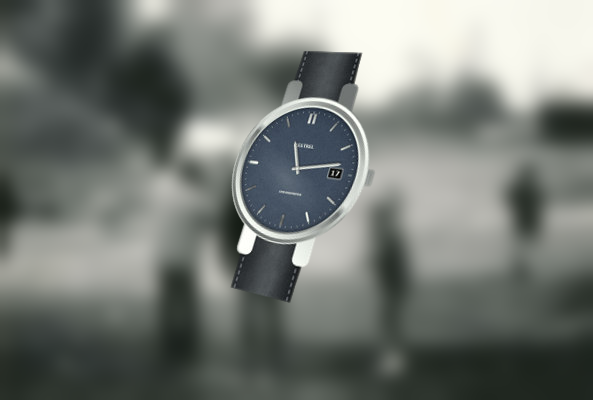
11:13
